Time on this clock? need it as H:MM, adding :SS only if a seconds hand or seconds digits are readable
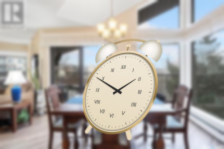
1:49
